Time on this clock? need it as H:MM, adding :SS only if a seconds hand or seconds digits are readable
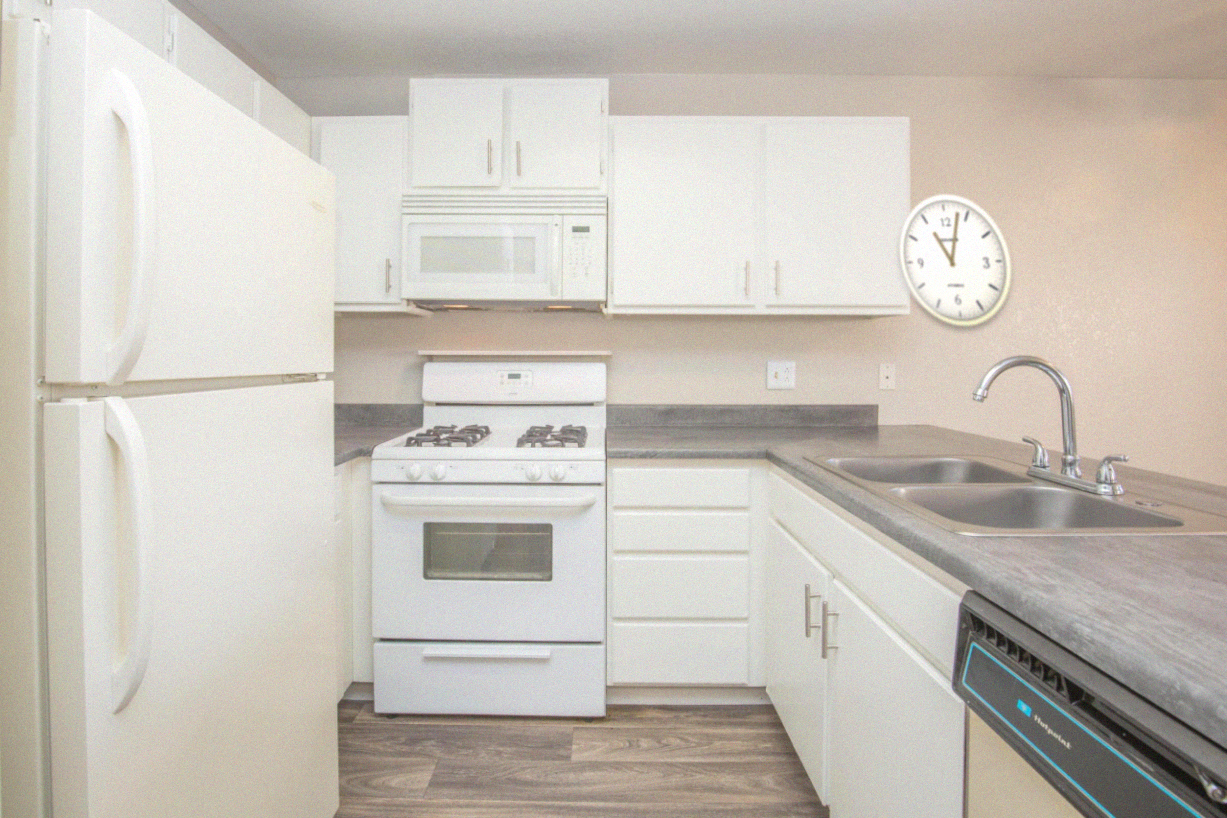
11:03
